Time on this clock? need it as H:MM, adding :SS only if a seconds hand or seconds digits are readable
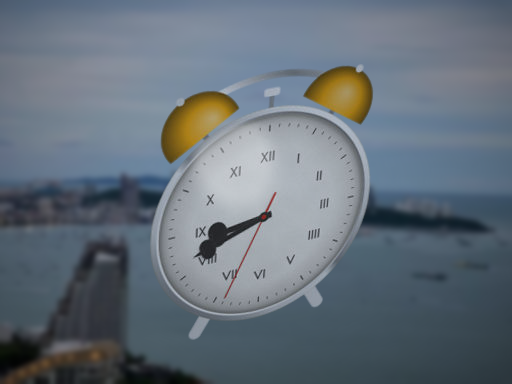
8:41:34
